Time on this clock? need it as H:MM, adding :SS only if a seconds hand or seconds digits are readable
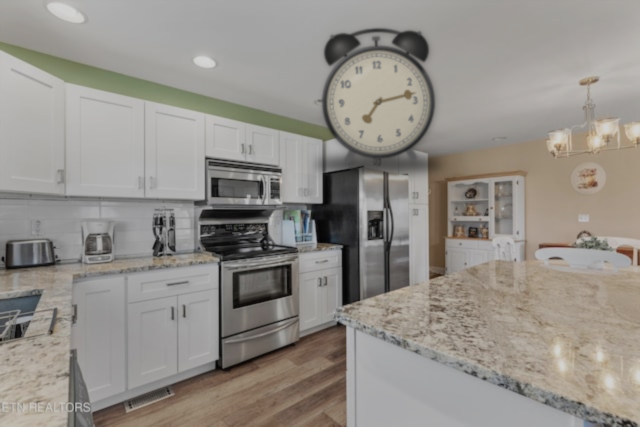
7:13
